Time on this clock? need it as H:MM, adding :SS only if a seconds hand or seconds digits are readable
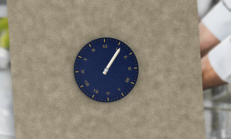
1:06
